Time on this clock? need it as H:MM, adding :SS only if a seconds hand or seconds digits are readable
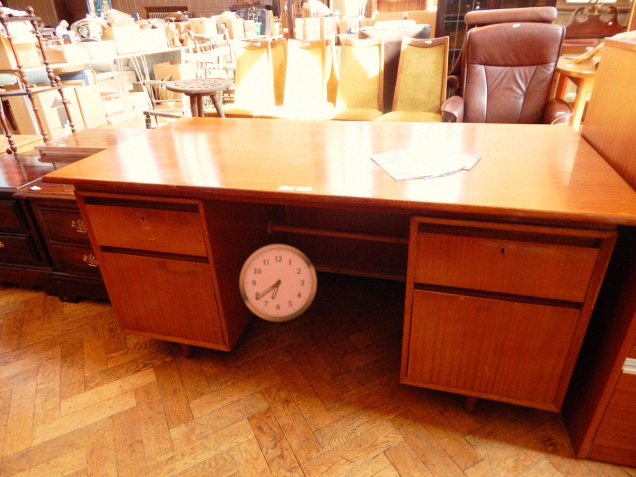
6:39
